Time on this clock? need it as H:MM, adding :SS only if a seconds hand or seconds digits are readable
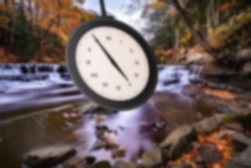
4:55
